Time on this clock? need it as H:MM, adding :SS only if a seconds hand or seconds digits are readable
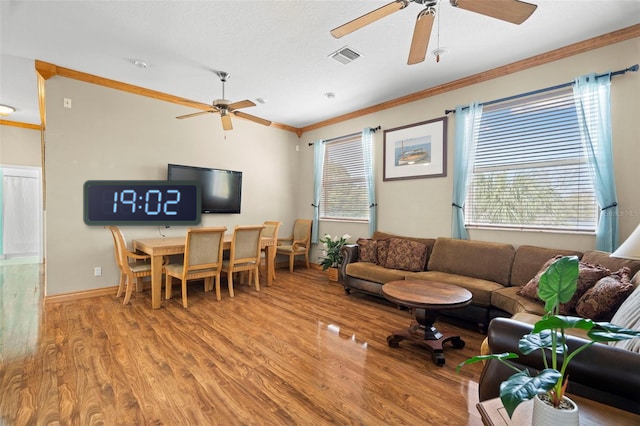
19:02
